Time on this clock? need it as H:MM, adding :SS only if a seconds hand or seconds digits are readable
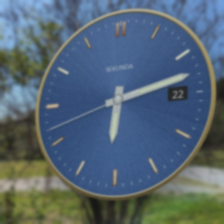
6:12:42
